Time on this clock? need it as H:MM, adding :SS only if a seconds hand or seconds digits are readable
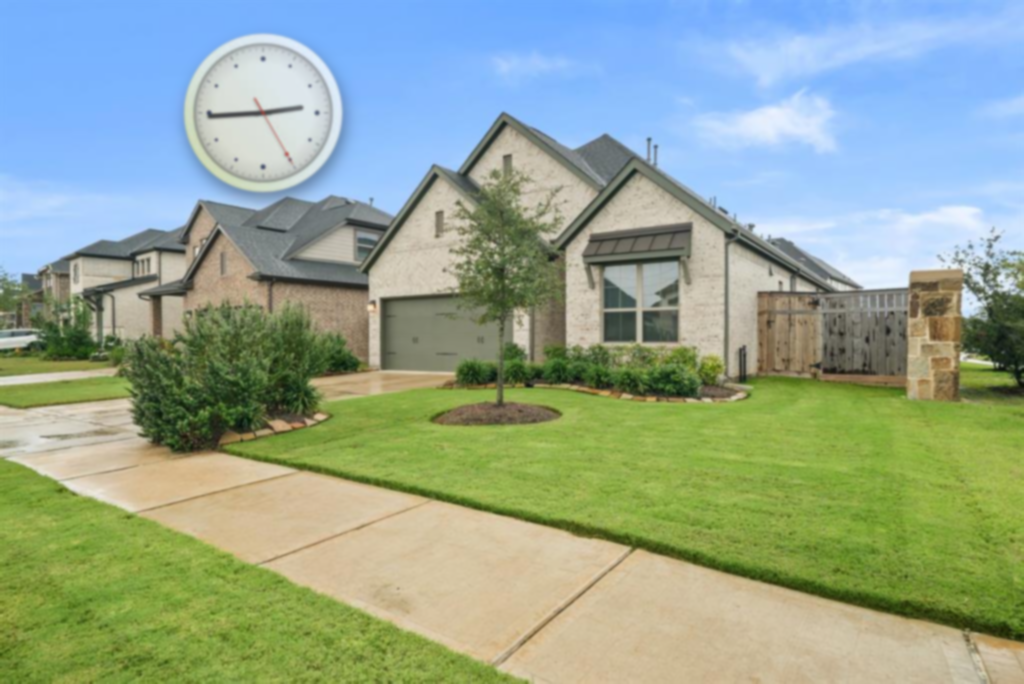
2:44:25
